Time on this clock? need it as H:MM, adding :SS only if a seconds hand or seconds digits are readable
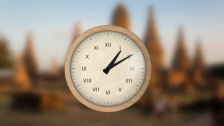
1:10
